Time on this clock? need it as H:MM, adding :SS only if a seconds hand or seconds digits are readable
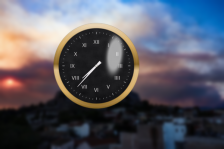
7:37
